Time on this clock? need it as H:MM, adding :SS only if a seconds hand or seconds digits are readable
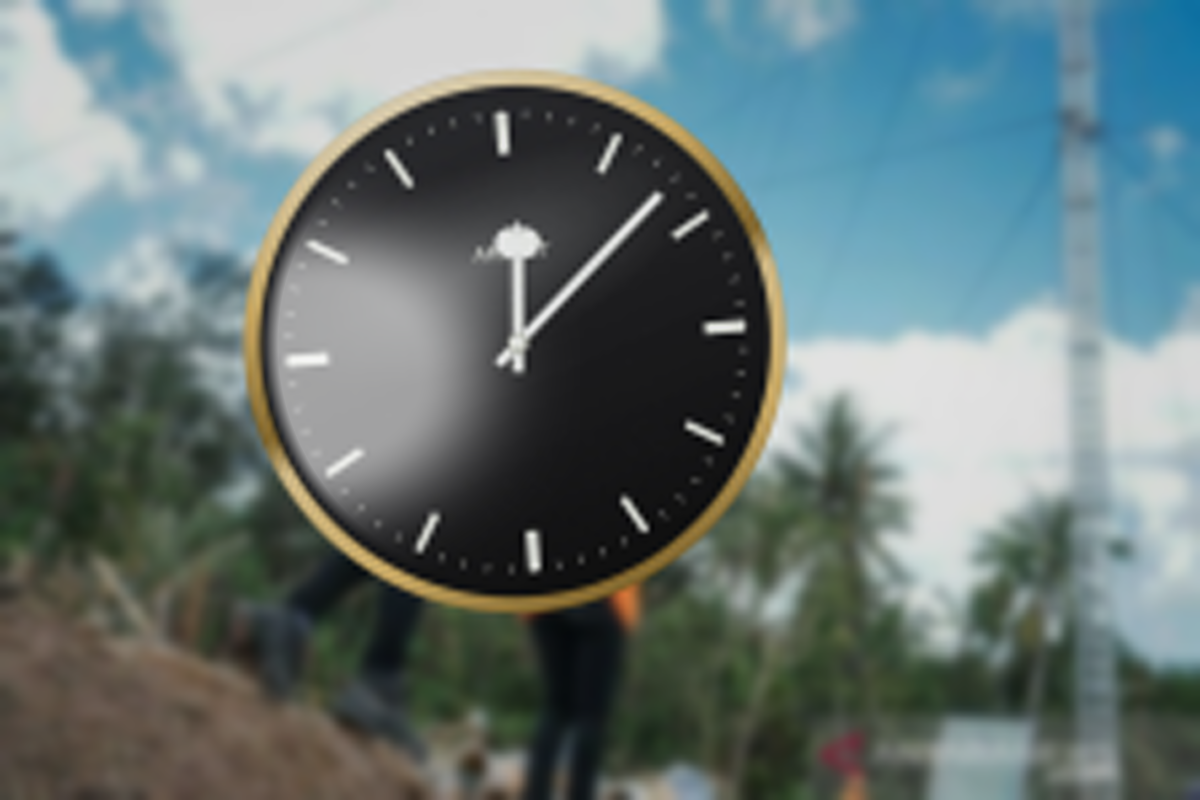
12:08
